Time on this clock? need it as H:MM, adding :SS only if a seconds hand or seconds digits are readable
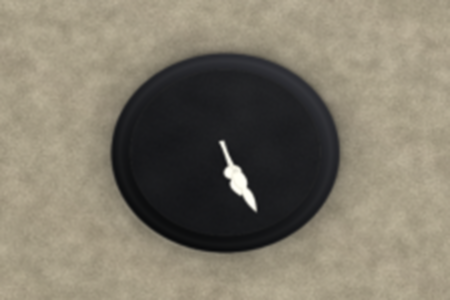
5:26
